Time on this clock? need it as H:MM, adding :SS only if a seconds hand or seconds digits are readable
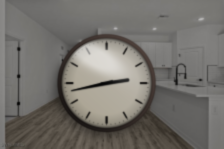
2:43
